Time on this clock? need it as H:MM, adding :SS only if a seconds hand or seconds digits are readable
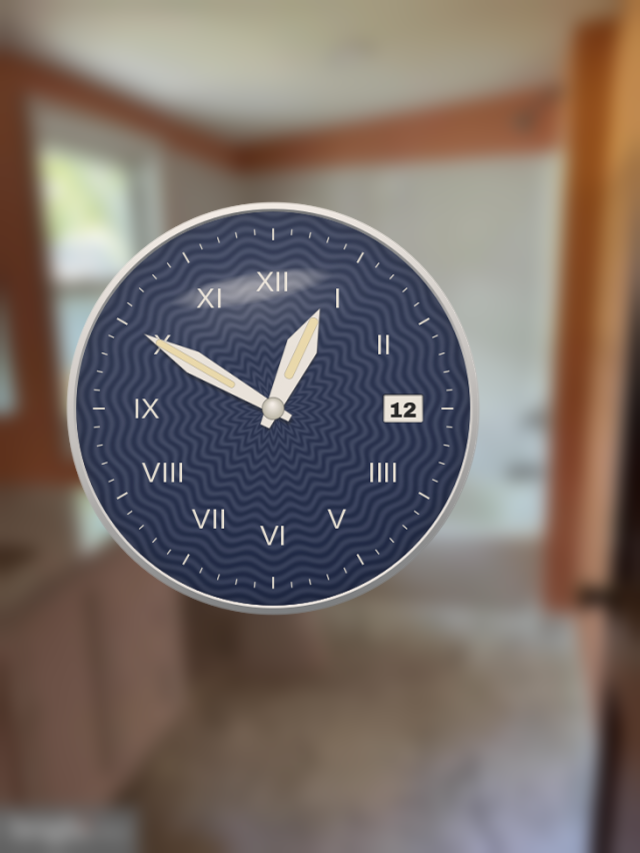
12:50
